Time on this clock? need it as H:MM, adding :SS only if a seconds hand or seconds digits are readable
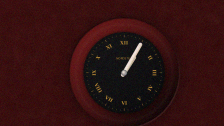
1:05
